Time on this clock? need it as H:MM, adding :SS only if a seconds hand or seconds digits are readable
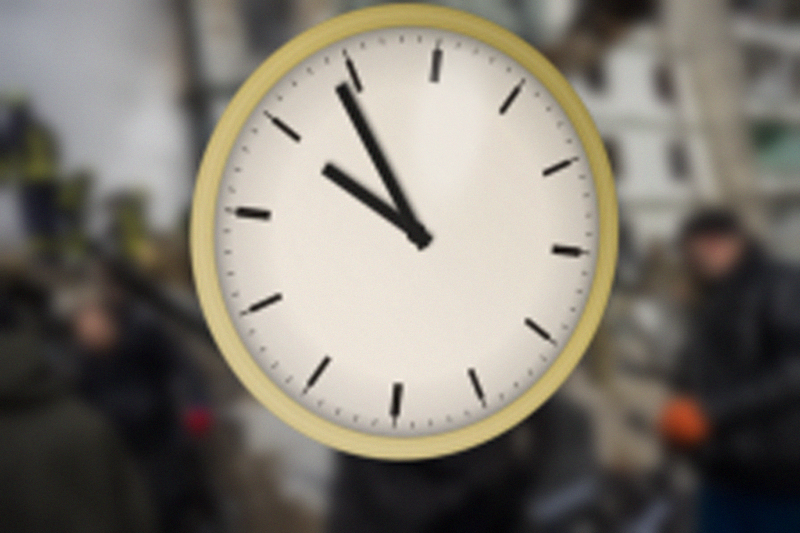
9:54
